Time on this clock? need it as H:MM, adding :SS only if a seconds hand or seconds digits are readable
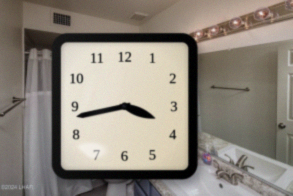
3:43
